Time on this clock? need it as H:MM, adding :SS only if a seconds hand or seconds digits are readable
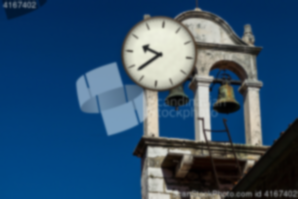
9:38
